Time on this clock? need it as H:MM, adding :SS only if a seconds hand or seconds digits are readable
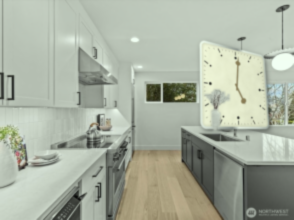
5:01
